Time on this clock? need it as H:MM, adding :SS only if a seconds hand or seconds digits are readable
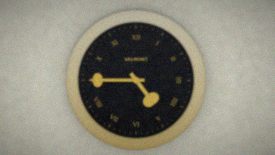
4:45
